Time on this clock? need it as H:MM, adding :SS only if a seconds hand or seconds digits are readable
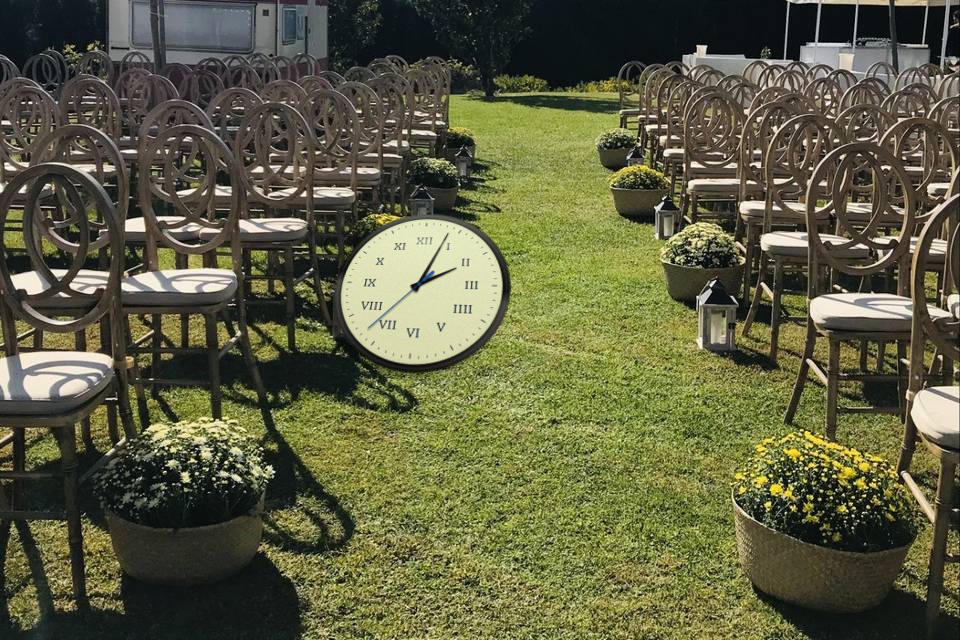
2:03:37
